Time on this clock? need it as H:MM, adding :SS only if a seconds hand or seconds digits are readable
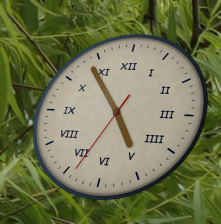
4:53:34
